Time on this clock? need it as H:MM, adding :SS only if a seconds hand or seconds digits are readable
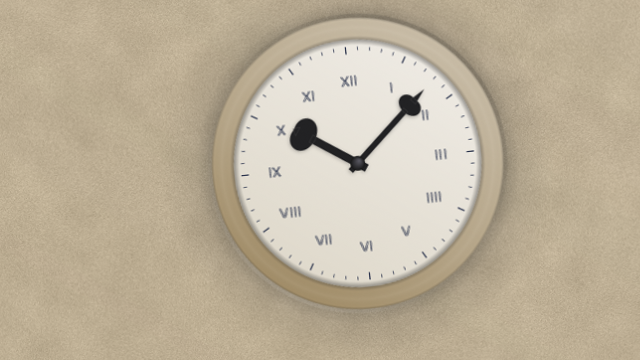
10:08
